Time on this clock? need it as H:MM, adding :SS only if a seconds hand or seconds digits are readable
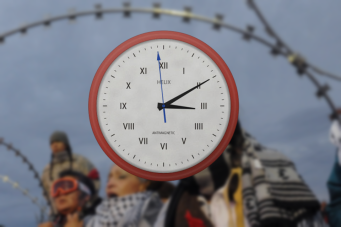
3:09:59
